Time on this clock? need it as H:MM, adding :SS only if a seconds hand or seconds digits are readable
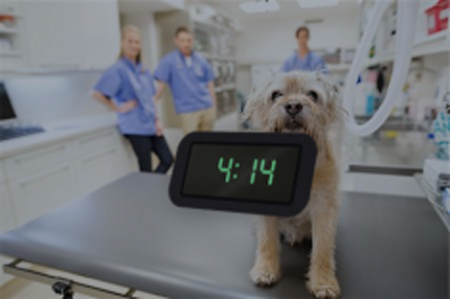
4:14
